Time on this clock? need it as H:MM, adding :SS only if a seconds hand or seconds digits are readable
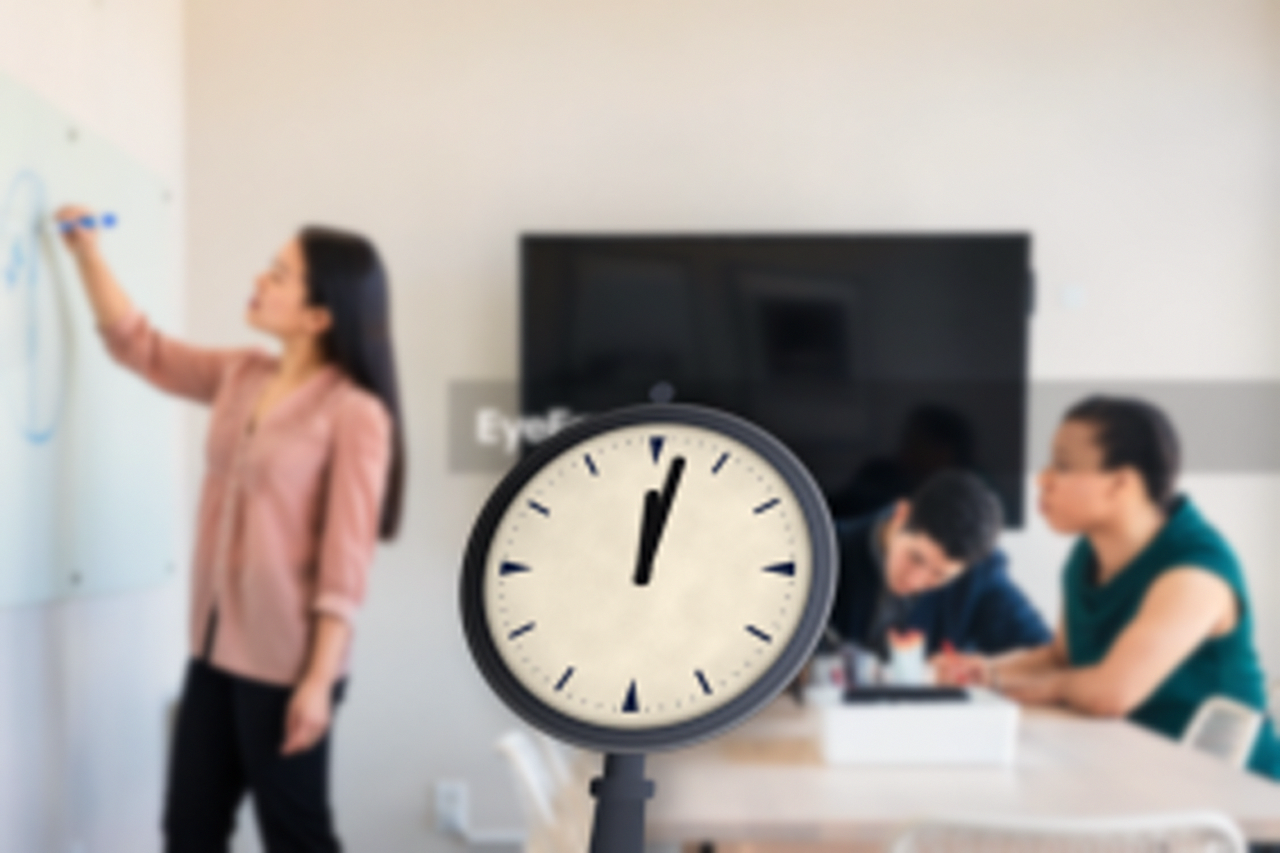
12:02
